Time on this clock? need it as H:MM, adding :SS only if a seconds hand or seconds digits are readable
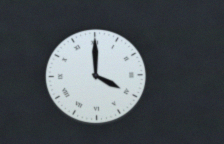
4:00
